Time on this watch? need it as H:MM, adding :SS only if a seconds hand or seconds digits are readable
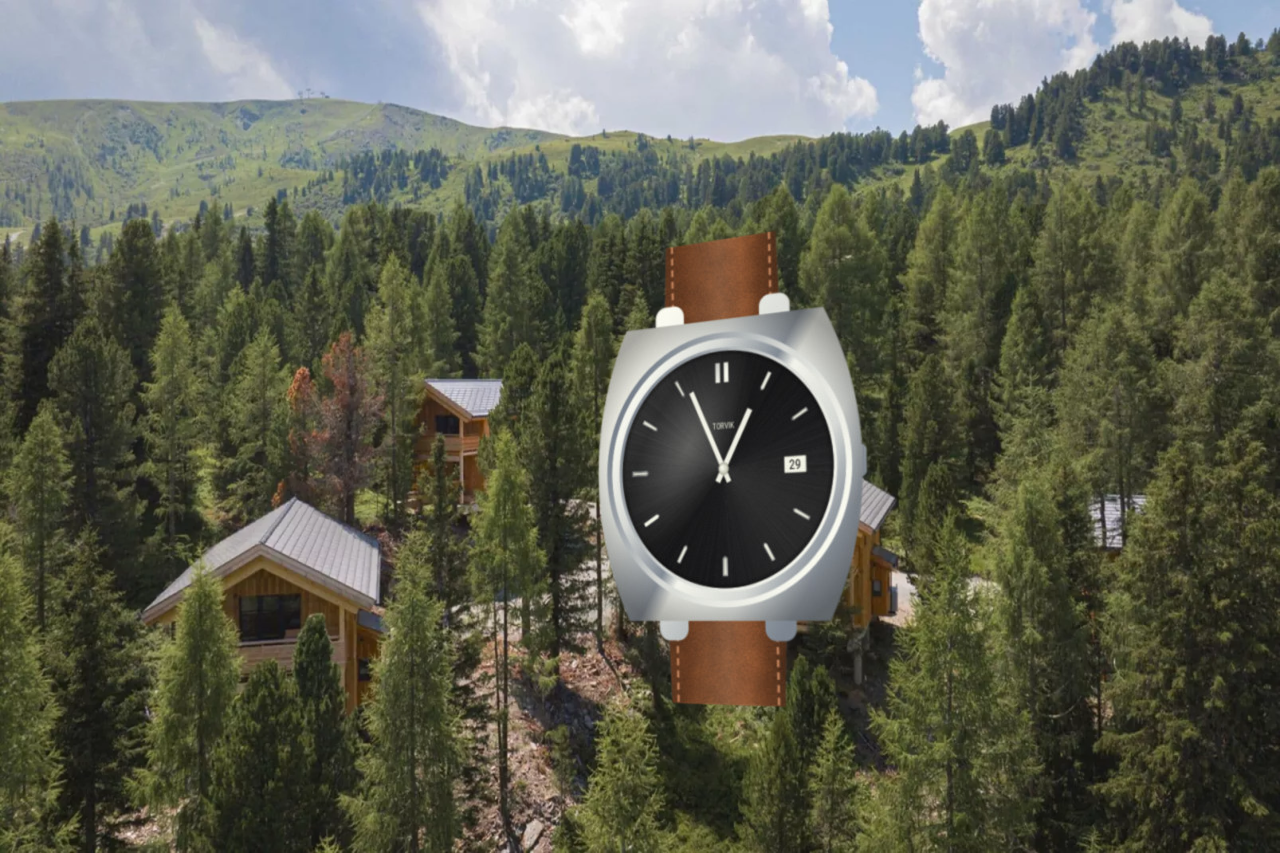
12:56
